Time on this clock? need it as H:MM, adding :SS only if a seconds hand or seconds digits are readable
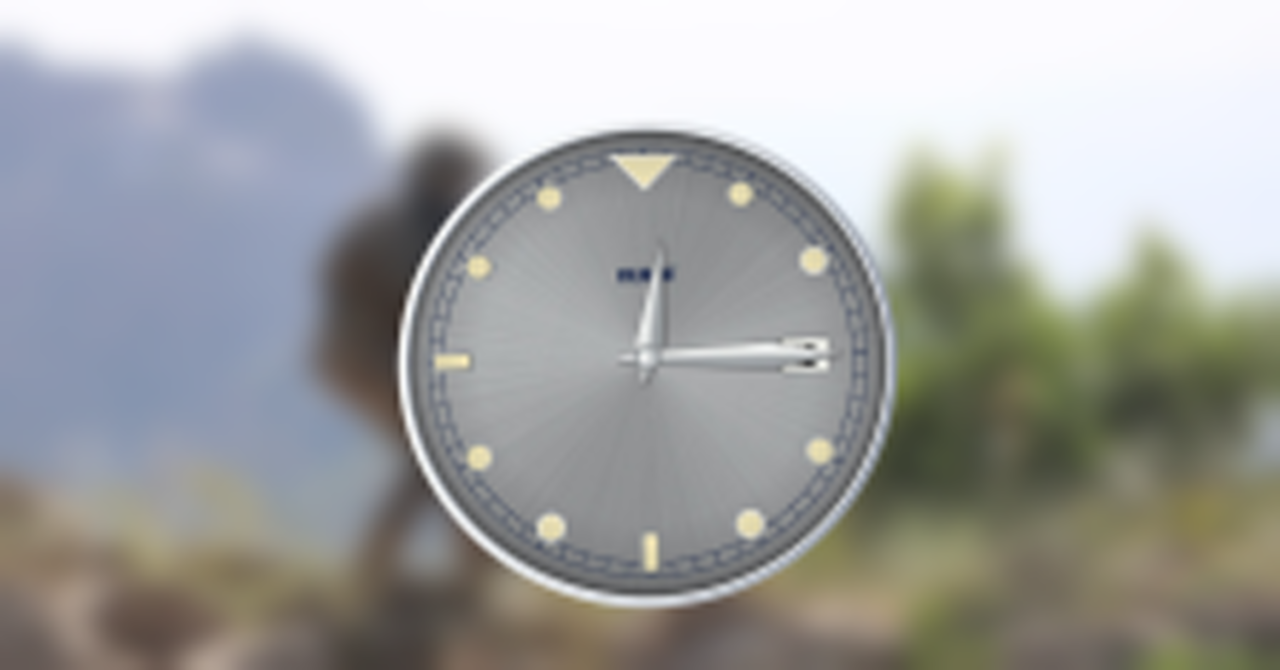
12:15
